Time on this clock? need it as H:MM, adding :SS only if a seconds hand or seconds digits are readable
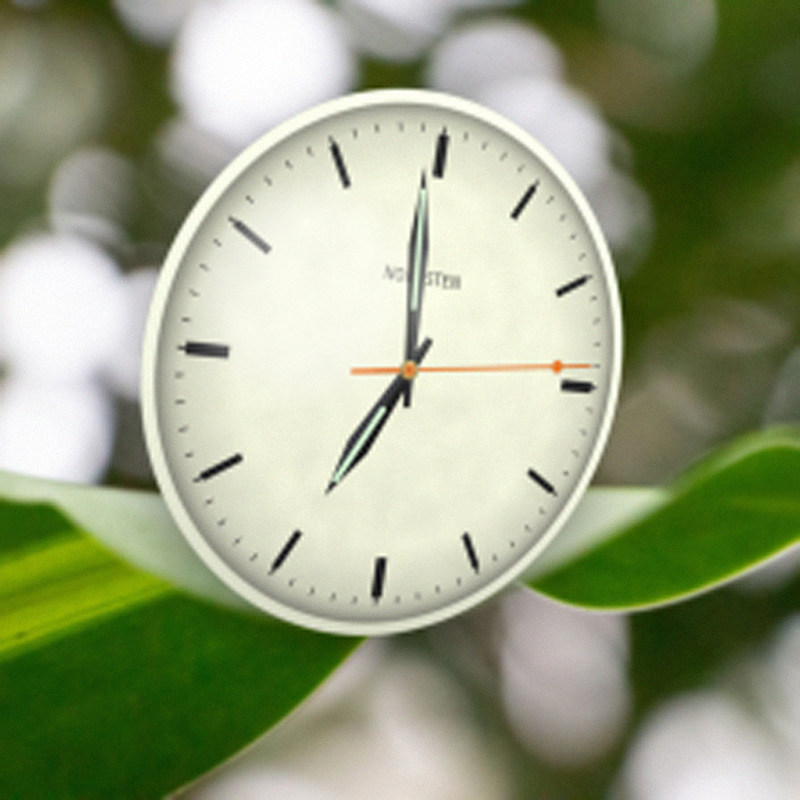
6:59:14
